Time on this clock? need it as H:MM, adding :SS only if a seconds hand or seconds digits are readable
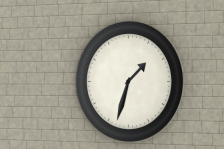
1:33
